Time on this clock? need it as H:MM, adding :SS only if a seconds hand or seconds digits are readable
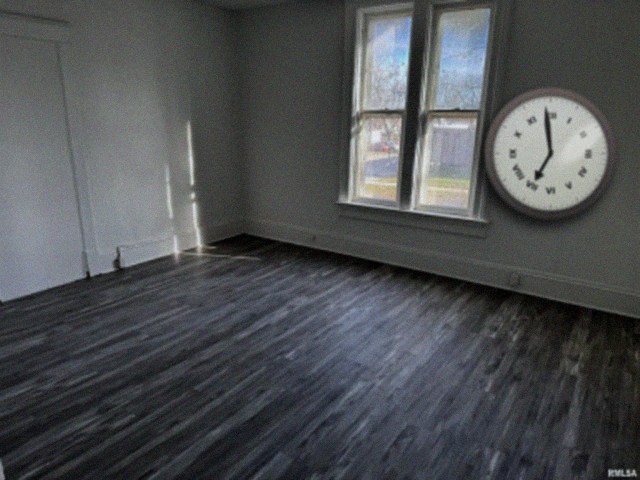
6:59
